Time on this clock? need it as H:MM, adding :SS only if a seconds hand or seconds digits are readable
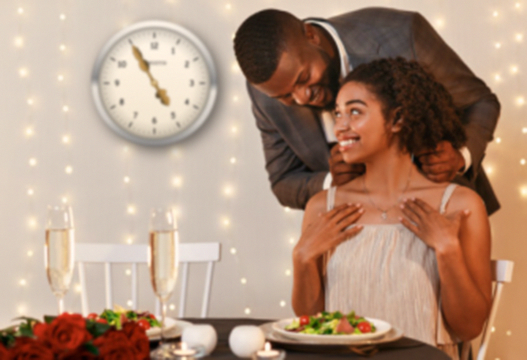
4:55
